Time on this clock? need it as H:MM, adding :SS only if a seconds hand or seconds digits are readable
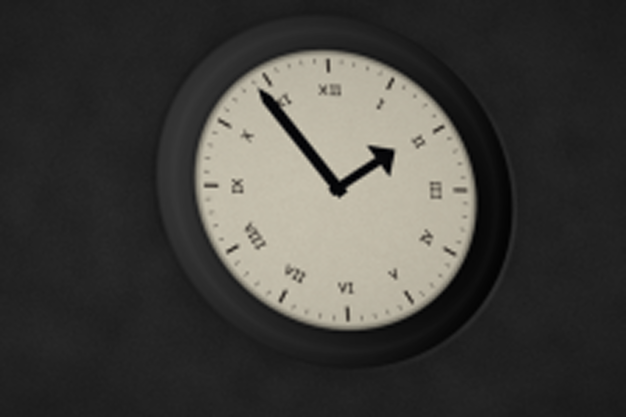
1:54
